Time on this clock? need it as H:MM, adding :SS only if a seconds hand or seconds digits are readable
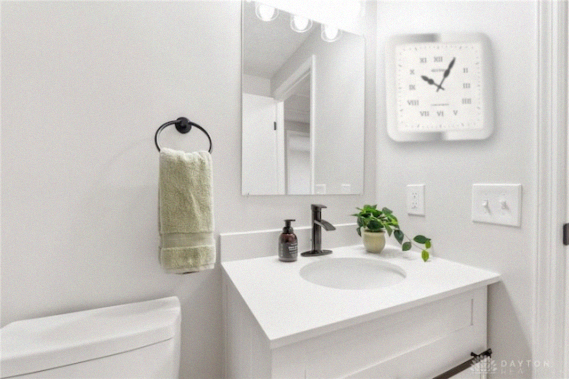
10:05
